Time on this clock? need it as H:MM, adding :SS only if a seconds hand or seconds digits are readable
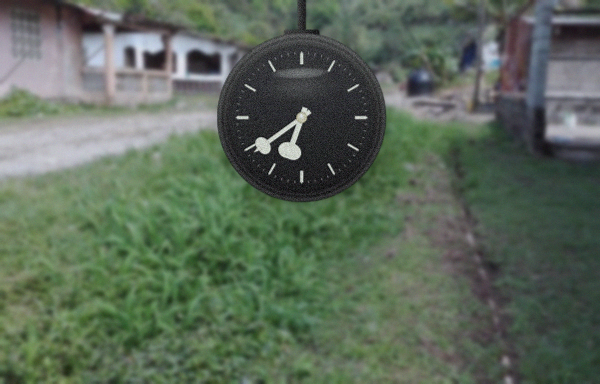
6:39
